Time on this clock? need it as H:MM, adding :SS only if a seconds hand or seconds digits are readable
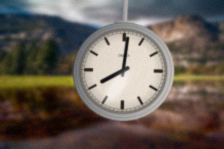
8:01
